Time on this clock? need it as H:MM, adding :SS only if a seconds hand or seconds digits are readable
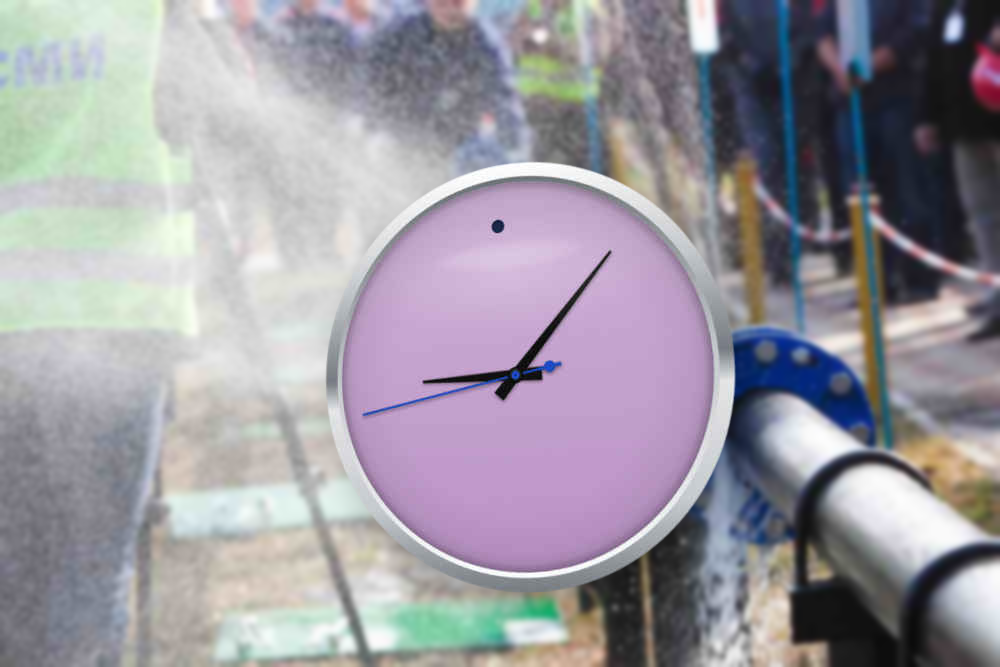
9:07:44
